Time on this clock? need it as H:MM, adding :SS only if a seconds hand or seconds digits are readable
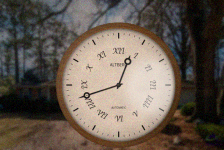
12:42
